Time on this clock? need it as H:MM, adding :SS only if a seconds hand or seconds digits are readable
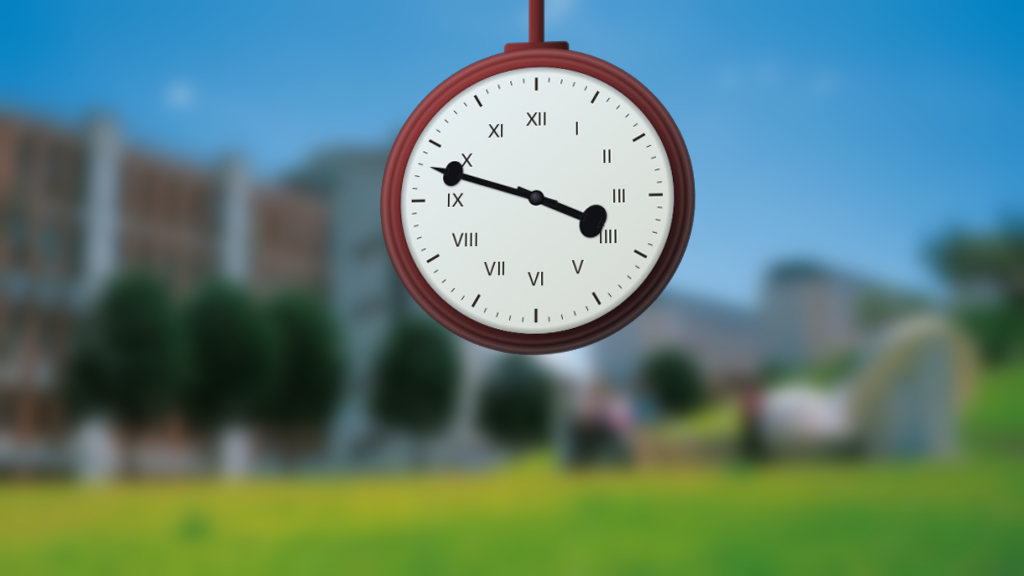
3:48
